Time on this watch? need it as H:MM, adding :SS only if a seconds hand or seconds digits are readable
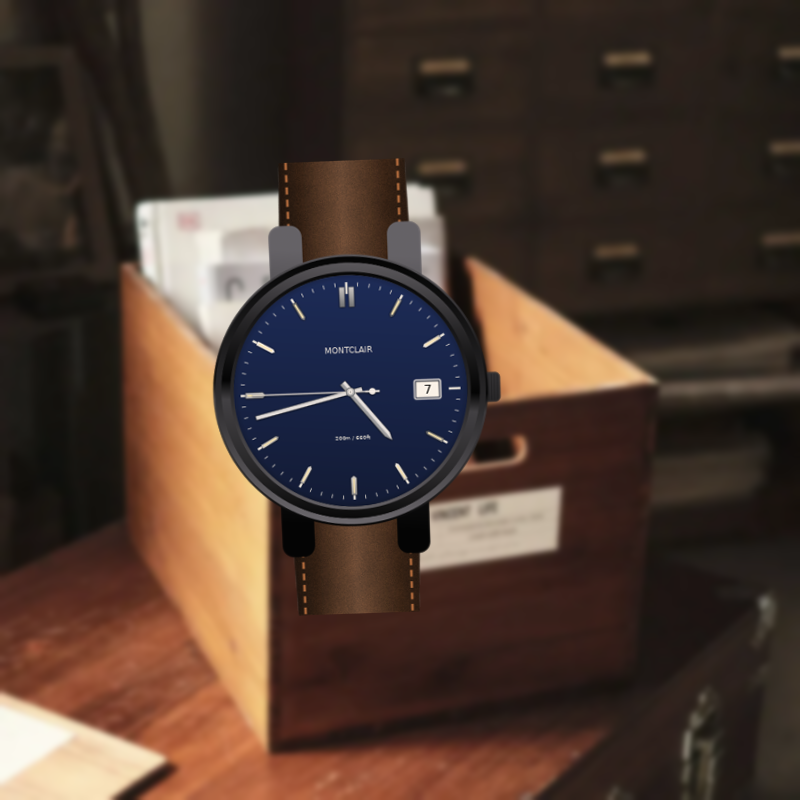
4:42:45
